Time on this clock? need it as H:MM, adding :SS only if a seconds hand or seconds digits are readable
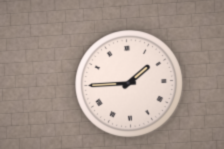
1:45
